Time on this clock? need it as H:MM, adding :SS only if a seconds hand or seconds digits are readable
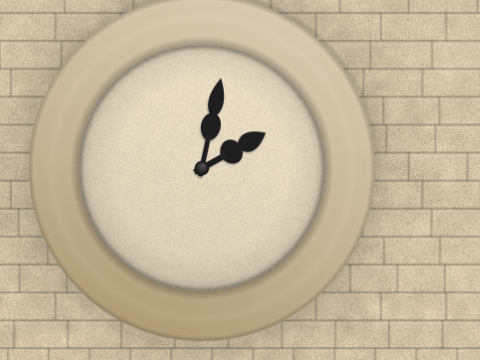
2:02
